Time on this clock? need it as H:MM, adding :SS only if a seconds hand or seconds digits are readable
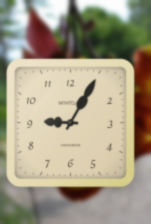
9:05
